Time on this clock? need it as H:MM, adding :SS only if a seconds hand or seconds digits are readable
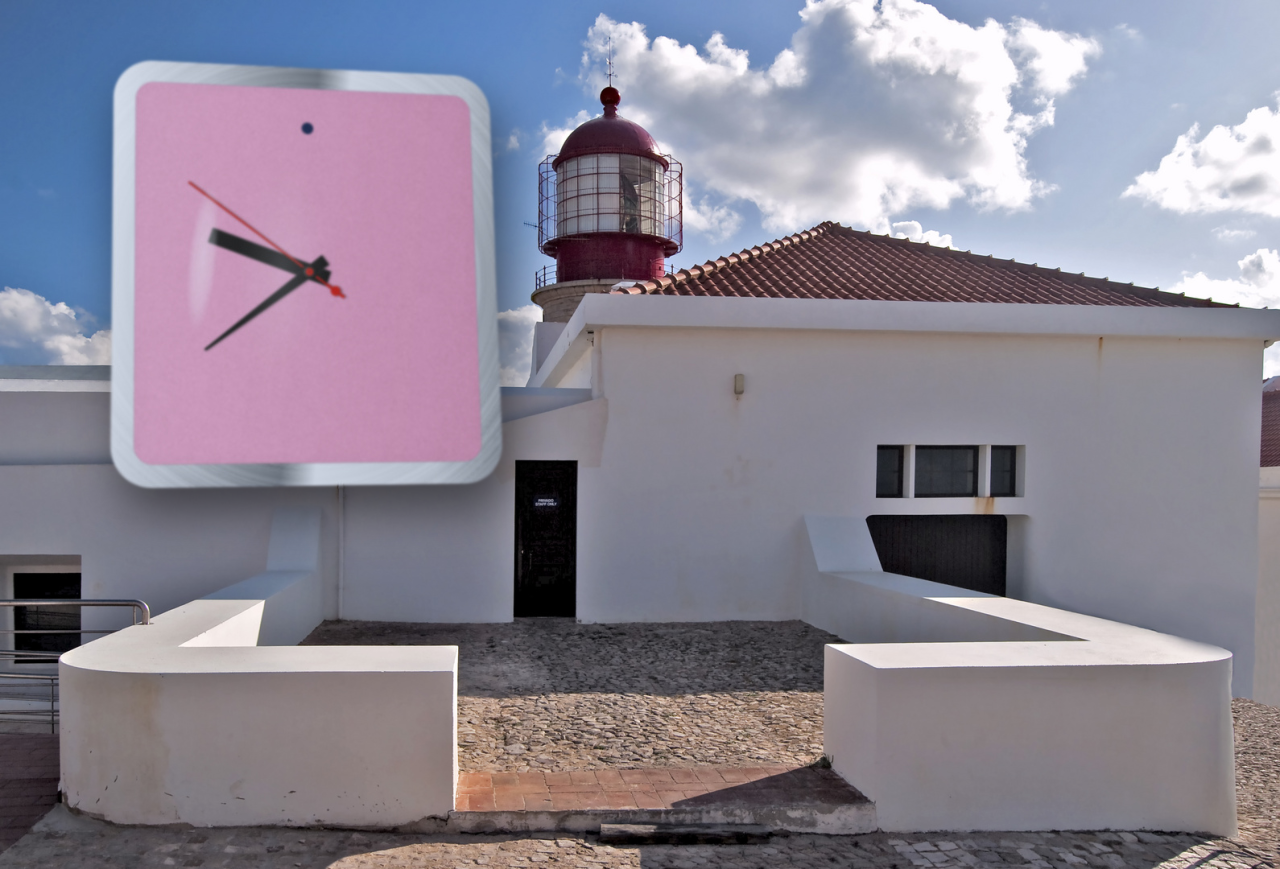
9:38:51
